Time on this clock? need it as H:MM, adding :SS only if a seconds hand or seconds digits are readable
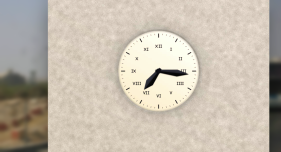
7:16
